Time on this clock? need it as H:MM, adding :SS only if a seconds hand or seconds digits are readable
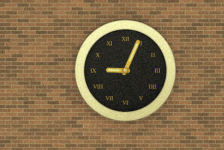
9:04
